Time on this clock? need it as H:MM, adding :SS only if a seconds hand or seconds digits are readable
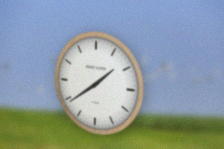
1:39
